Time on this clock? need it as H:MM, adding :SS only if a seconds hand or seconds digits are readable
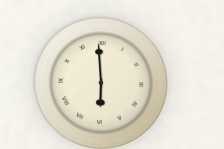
5:59
